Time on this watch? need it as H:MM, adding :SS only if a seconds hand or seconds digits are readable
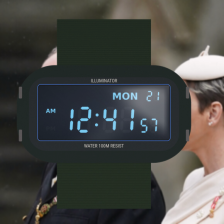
12:41:57
